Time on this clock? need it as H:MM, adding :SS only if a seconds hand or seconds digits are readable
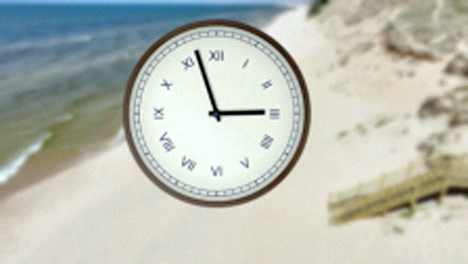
2:57
